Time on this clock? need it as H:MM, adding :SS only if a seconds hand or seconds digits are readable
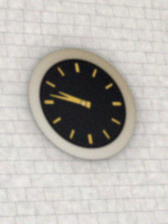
9:47
